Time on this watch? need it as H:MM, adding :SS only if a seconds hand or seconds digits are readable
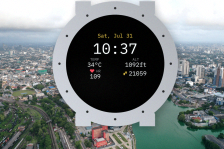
10:37
